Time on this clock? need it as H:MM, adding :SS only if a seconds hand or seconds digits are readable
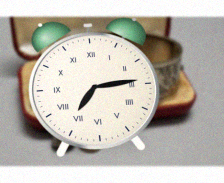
7:14
